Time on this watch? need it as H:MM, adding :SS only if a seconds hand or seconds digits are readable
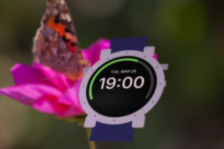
19:00
